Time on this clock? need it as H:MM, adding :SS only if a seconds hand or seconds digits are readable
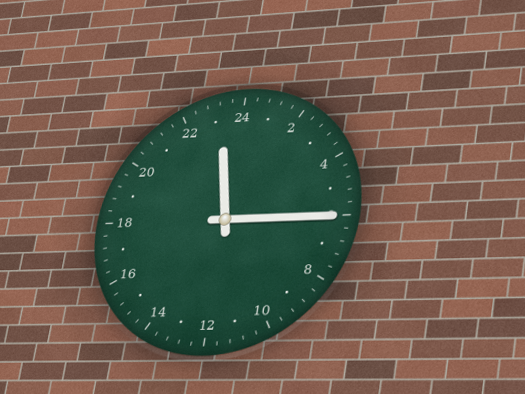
23:15
